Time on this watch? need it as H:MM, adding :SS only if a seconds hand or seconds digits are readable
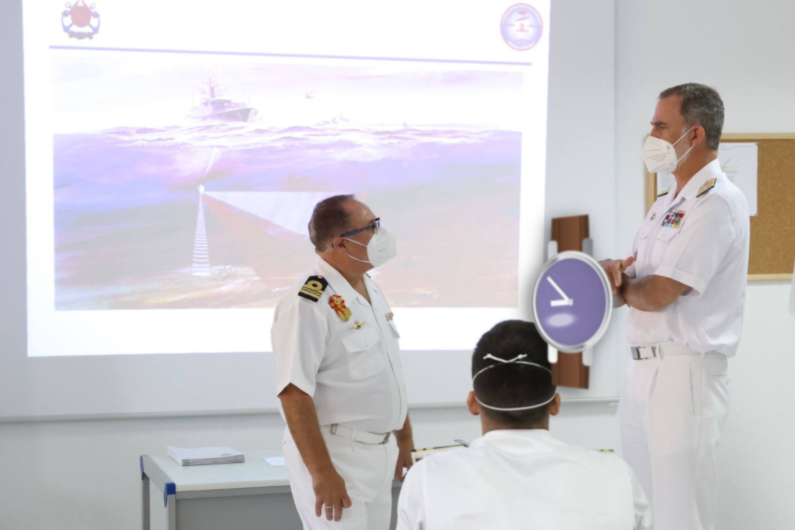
8:52
